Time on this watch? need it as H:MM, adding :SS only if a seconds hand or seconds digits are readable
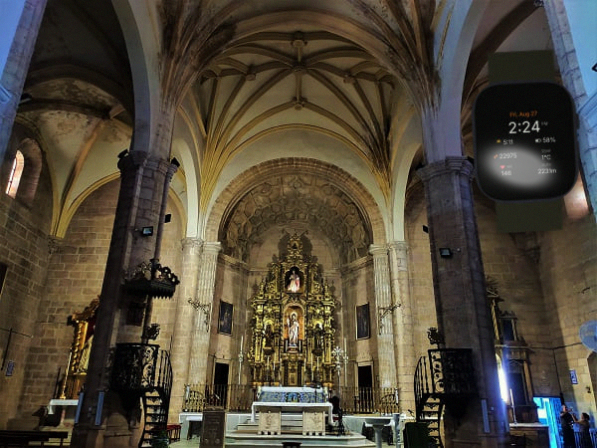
2:24
